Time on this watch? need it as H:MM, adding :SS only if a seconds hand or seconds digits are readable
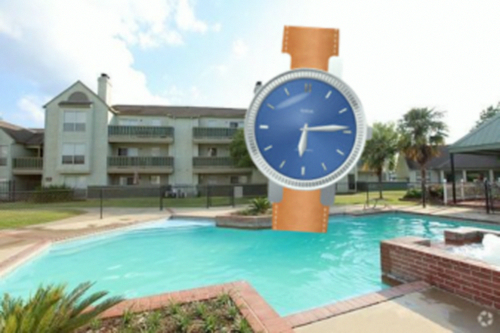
6:14
